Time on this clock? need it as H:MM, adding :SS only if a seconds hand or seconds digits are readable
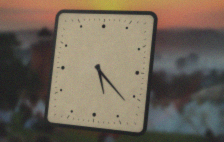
5:22
